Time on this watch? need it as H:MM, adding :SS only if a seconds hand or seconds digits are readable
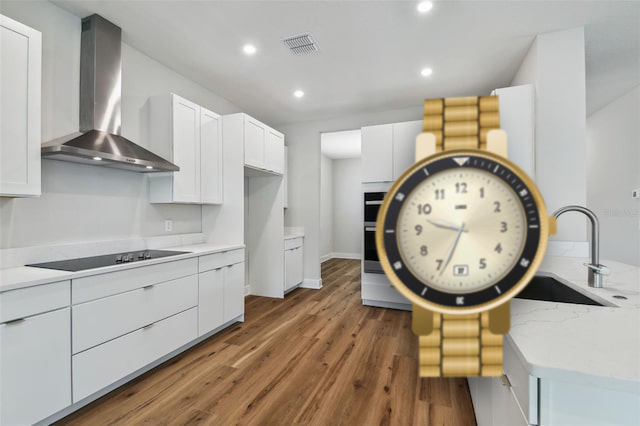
9:34
